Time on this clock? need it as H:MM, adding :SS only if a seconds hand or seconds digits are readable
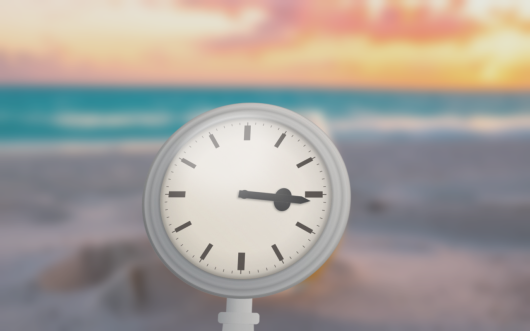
3:16
